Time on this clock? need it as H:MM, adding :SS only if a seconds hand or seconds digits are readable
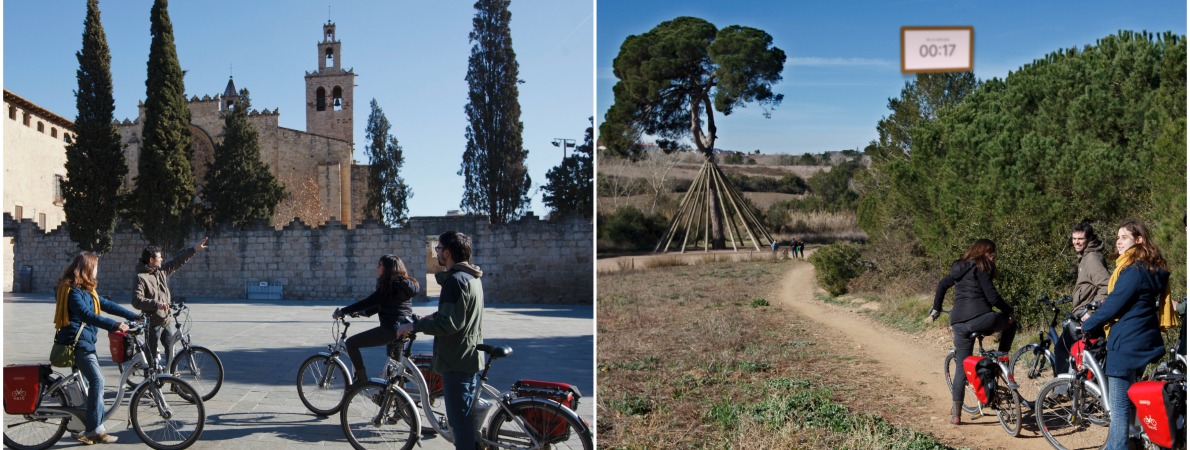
0:17
